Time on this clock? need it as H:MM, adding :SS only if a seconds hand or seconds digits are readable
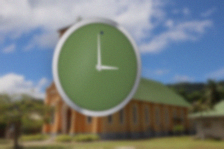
2:59
